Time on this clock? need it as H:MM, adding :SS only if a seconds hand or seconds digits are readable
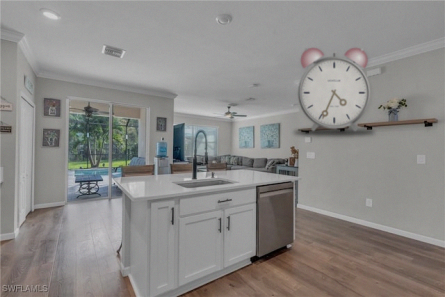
4:34
